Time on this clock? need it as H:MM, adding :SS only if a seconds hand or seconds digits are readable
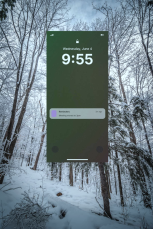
9:55
